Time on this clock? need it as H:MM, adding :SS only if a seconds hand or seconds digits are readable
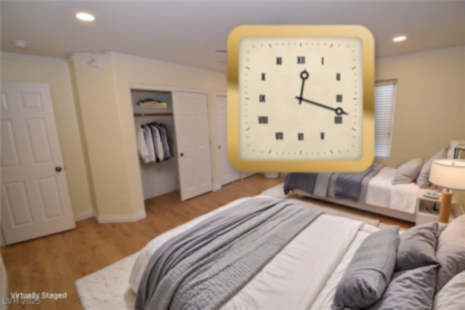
12:18
